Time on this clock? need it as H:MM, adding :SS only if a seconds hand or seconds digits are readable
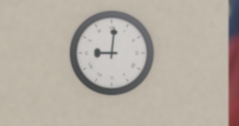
9:01
